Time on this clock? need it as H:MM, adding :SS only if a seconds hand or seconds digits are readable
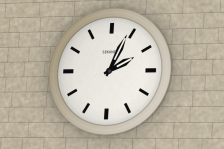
2:04
